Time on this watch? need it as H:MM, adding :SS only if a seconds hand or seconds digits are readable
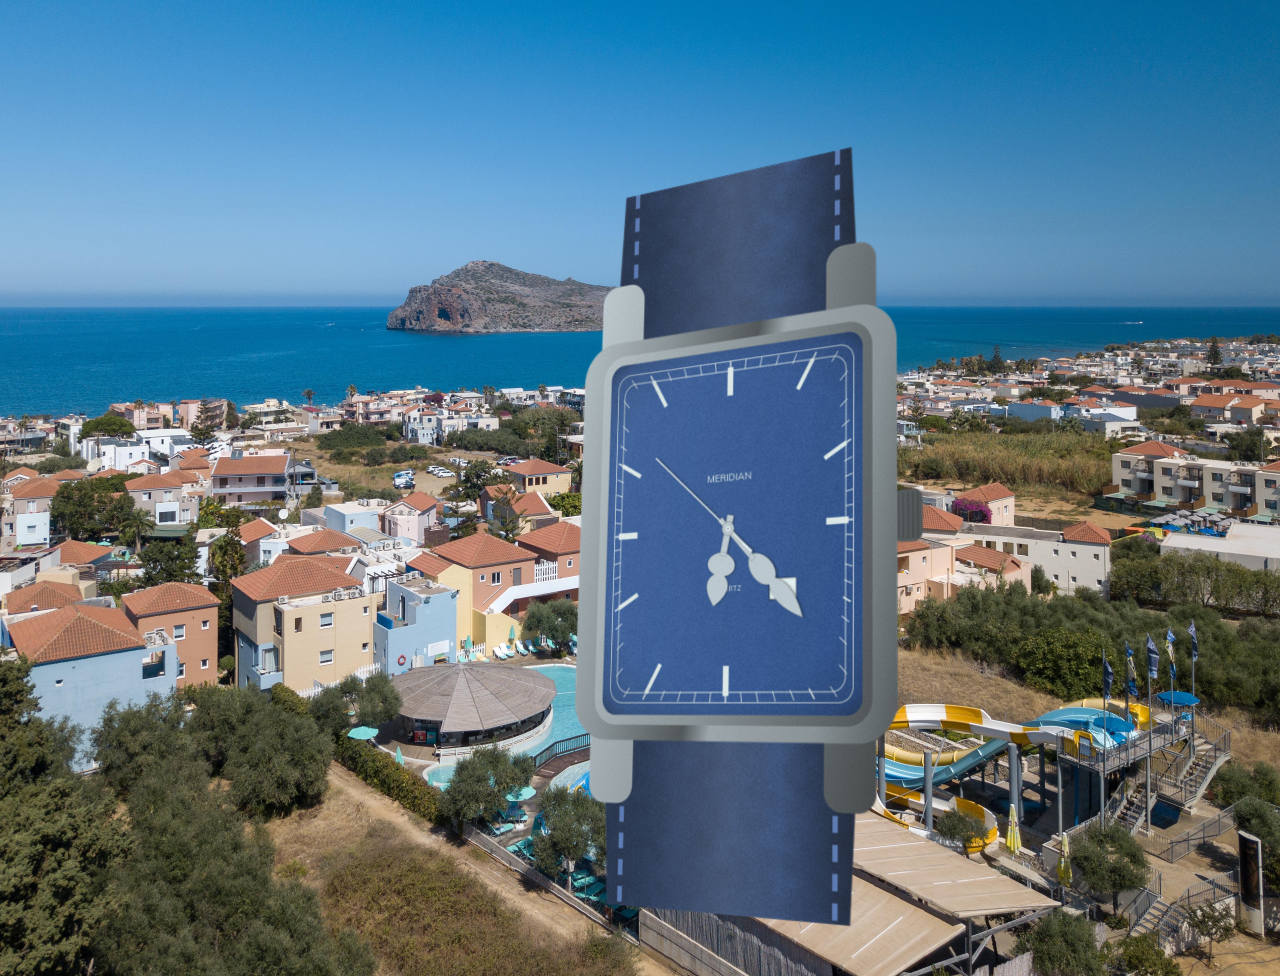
6:22:52
